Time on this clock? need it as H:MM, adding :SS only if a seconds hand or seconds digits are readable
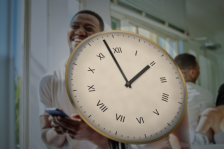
1:58
